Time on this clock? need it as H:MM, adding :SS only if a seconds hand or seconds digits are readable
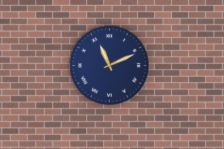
11:11
